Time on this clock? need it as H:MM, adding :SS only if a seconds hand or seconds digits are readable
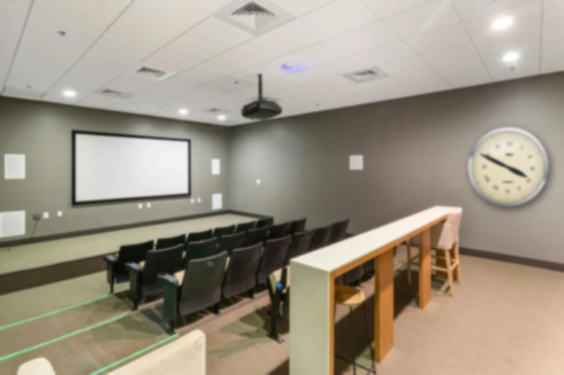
3:49
